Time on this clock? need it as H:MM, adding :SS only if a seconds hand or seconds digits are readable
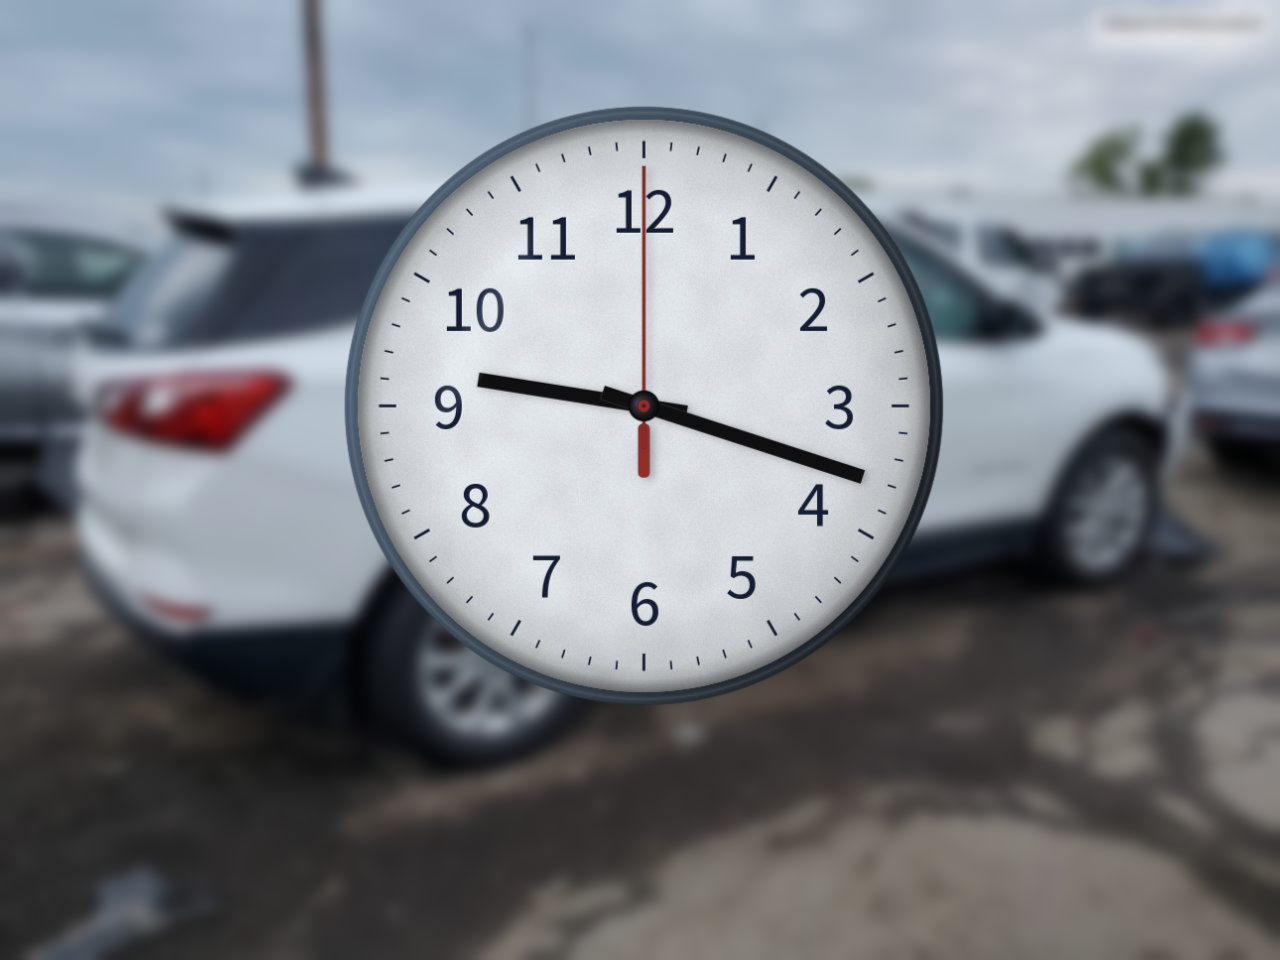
9:18:00
